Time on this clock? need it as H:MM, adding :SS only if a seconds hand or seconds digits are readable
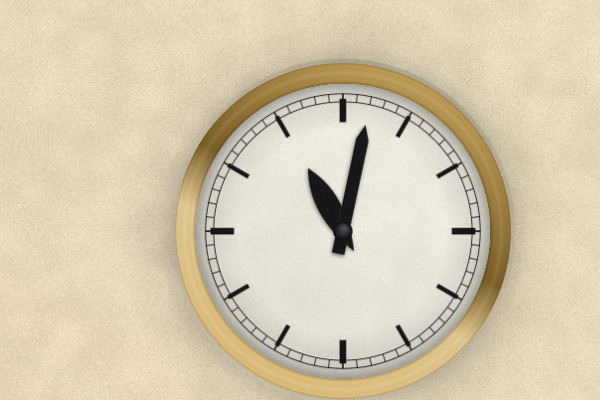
11:02
